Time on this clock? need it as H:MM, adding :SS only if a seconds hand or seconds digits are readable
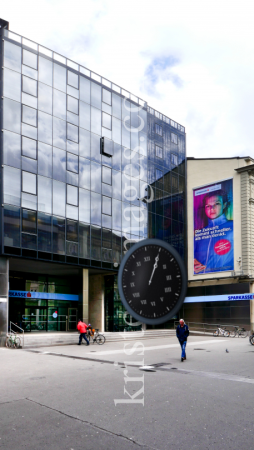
1:05
